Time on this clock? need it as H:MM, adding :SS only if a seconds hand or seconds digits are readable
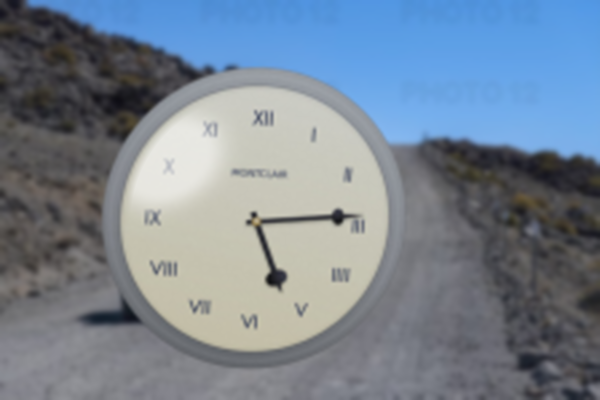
5:14
